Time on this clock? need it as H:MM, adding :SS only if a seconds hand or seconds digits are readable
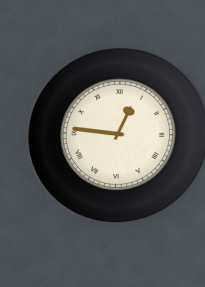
12:46
